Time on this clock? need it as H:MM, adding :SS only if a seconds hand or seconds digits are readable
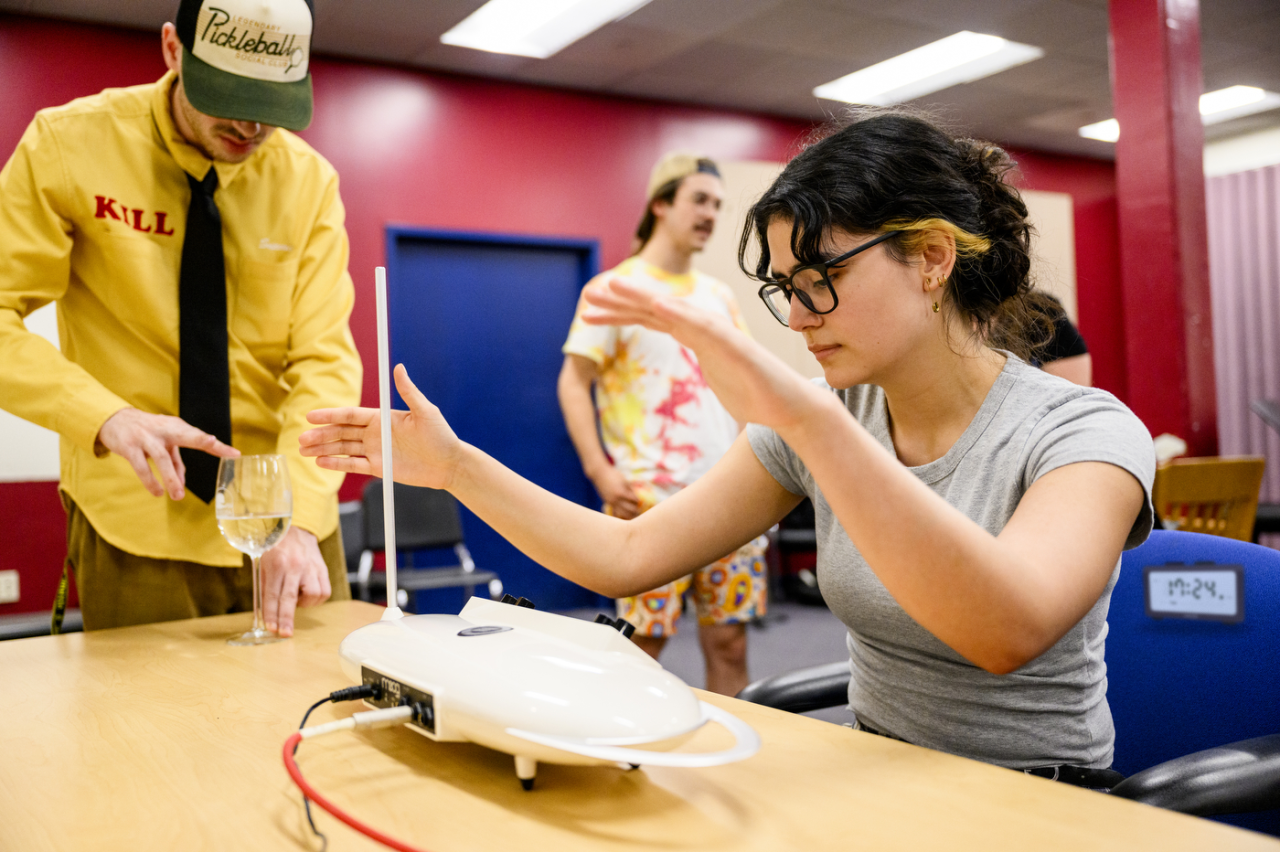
17:24
